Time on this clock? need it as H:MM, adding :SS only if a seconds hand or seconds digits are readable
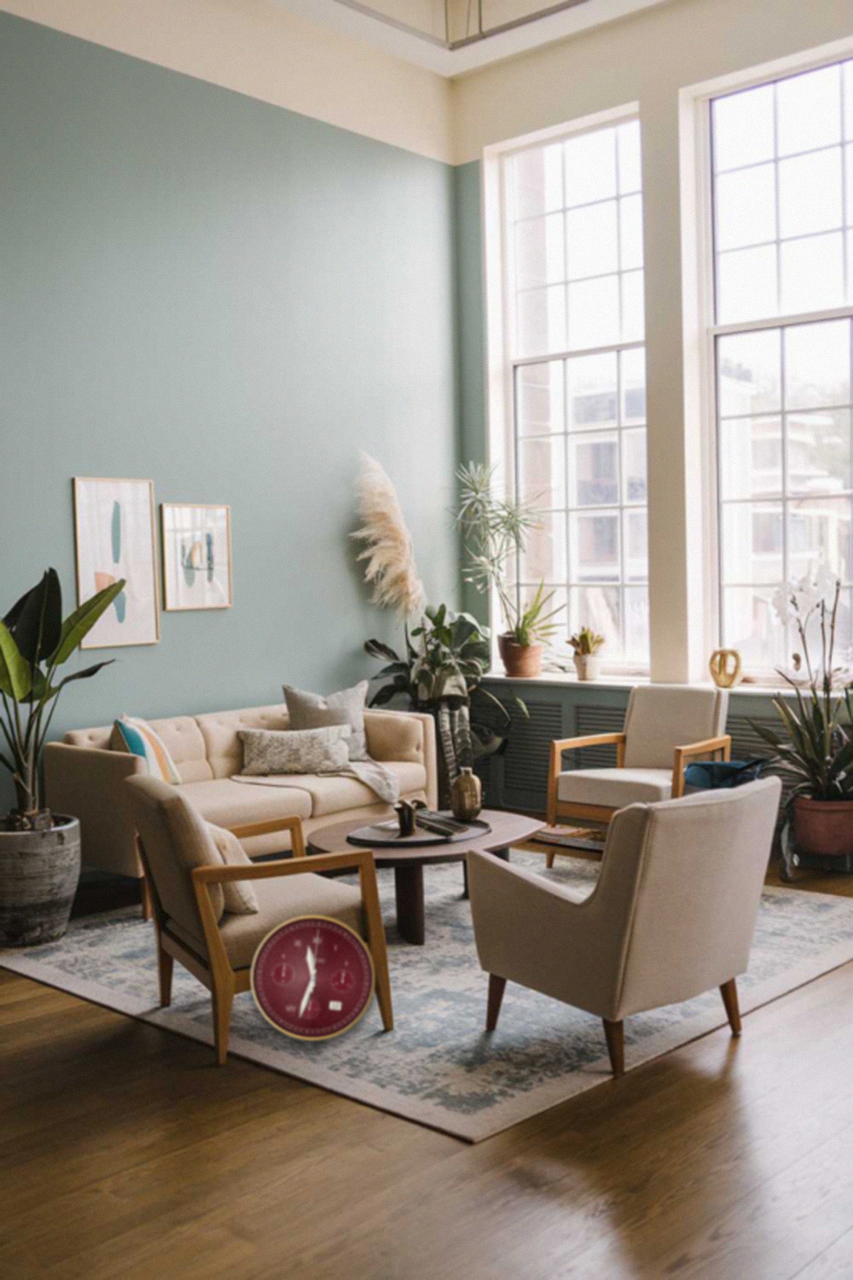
11:32
